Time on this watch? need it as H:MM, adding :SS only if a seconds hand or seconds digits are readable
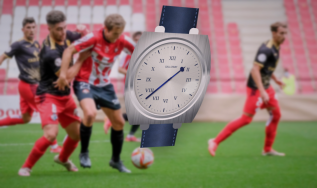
1:38
